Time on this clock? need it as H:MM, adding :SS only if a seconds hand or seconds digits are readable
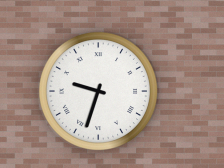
9:33
